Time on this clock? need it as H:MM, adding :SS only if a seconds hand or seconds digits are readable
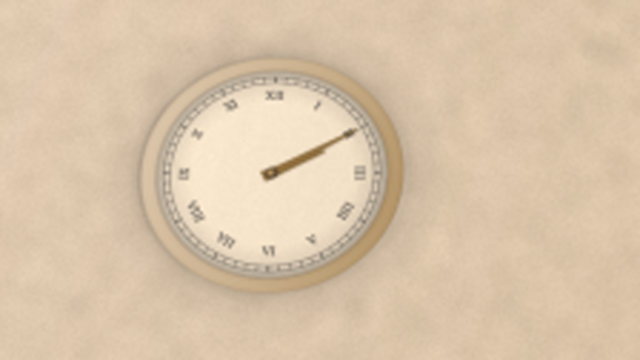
2:10
